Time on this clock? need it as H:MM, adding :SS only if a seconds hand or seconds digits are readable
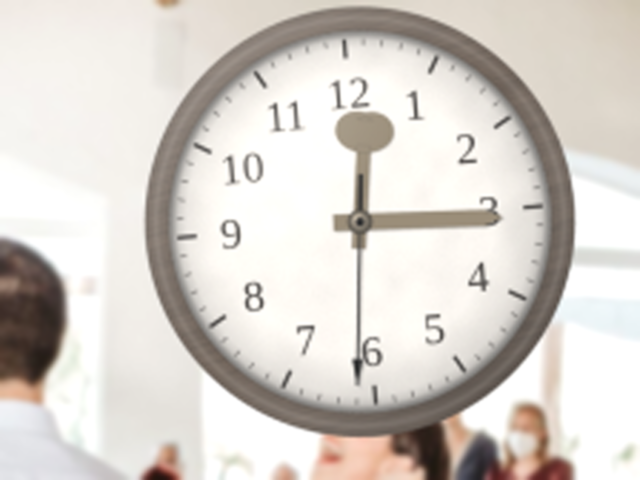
12:15:31
